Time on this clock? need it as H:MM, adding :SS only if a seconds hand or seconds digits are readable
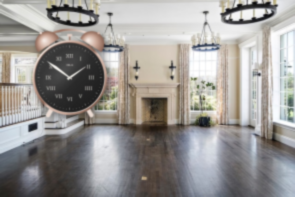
1:51
